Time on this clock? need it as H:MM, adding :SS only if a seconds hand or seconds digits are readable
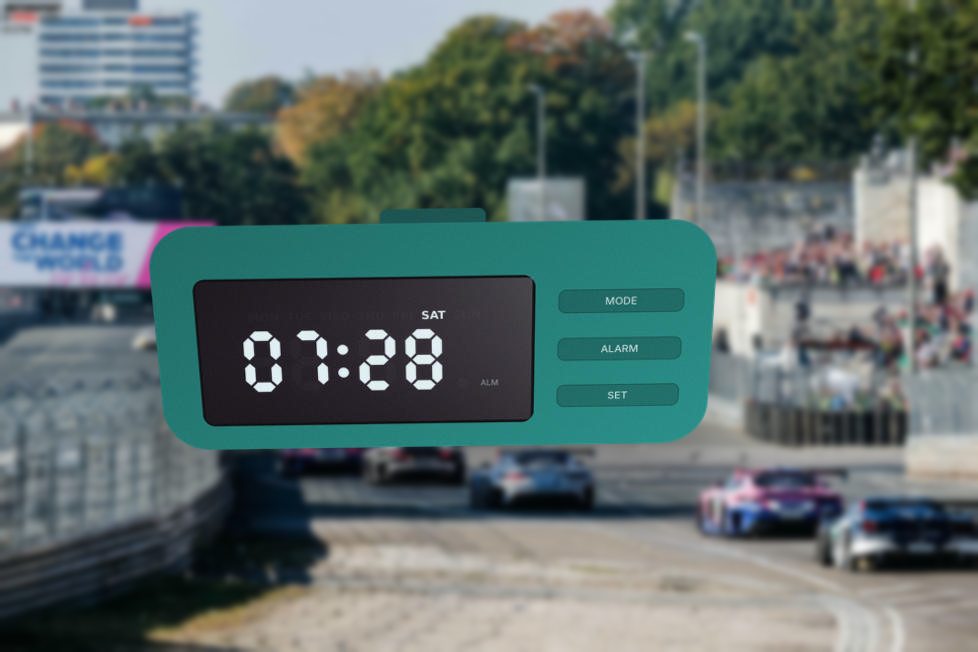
7:28
